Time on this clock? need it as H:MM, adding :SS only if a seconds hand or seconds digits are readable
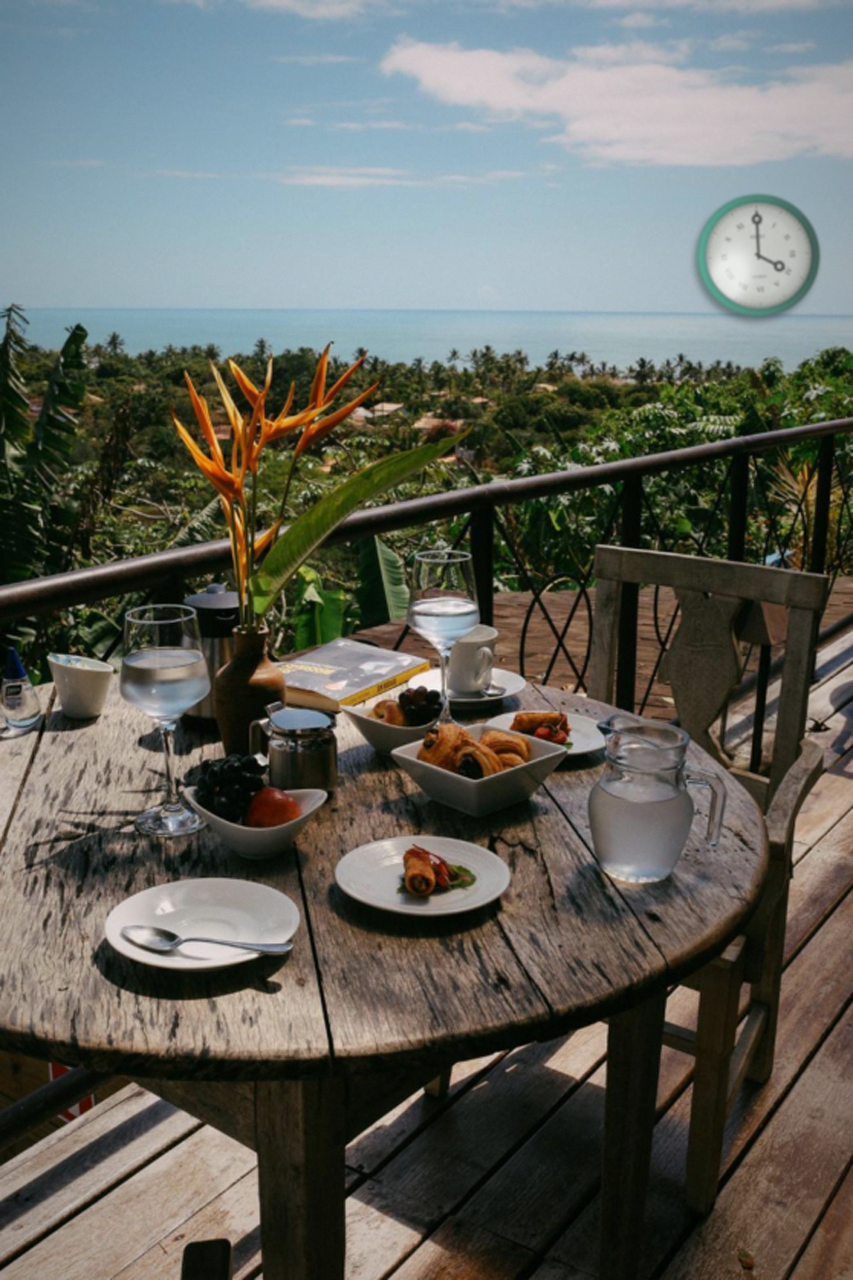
4:00
